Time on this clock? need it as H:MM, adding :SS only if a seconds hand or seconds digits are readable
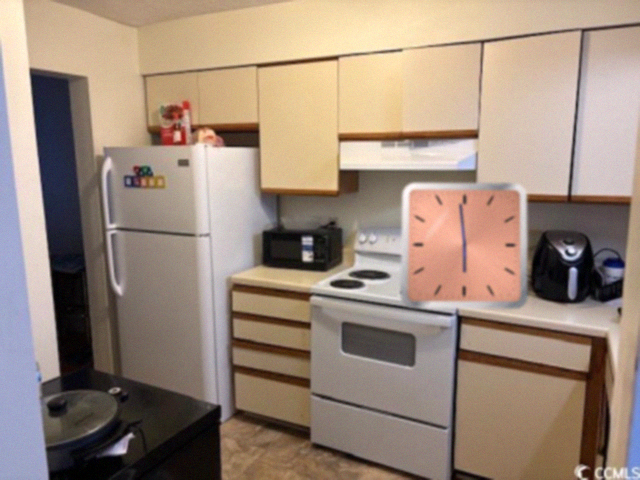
5:59
